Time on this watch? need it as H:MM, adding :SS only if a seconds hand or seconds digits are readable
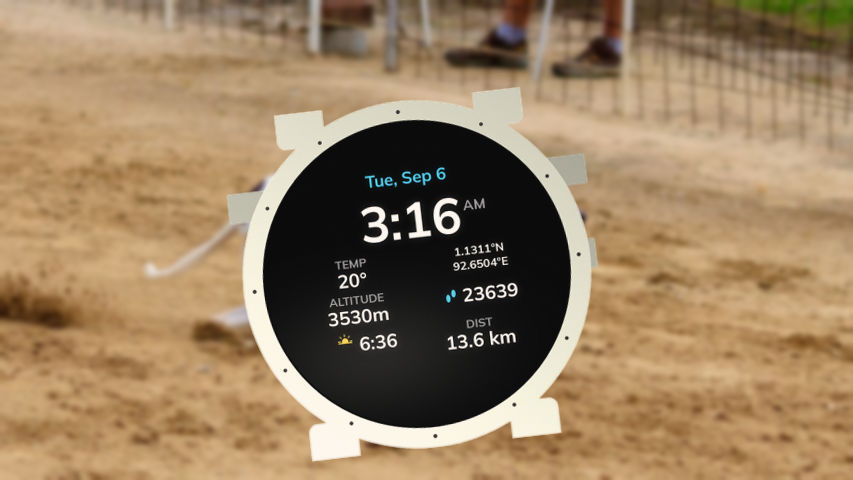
3:16
